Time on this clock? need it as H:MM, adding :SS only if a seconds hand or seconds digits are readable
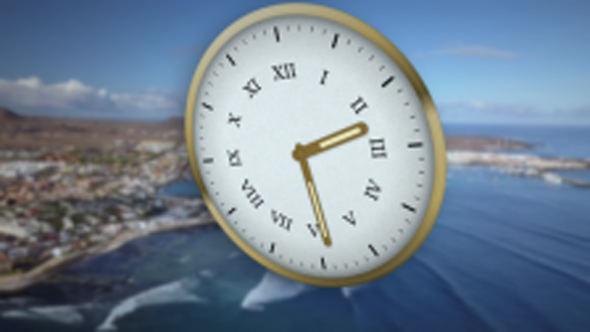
2:29
